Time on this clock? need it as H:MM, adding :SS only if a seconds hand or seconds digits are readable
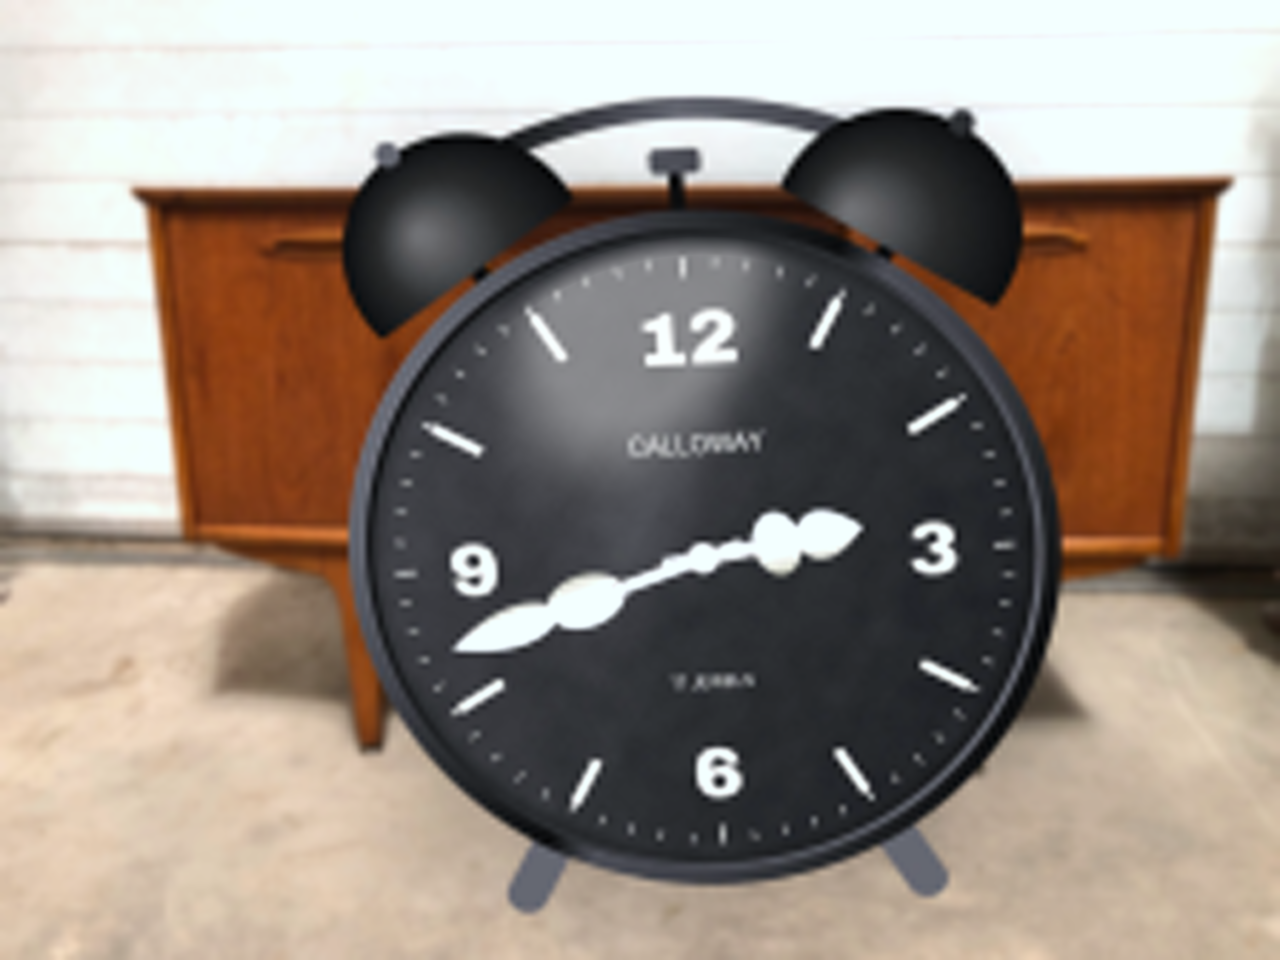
2:42
